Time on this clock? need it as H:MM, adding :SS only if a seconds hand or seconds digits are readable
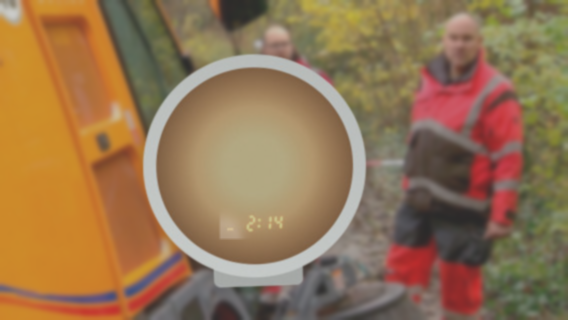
2:14
